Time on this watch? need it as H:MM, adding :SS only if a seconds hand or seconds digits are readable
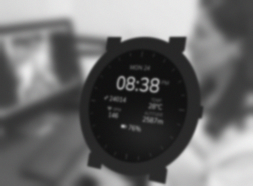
8:38
